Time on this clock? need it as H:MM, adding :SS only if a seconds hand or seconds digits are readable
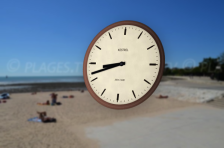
8:42
